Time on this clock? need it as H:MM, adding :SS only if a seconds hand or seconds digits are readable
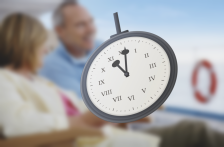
11:01
